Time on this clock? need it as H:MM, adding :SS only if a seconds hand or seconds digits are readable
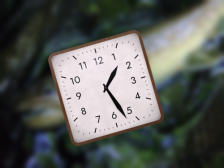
1:27
